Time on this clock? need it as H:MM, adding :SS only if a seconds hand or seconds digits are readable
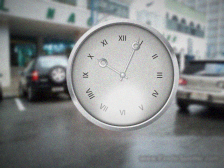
10:04
